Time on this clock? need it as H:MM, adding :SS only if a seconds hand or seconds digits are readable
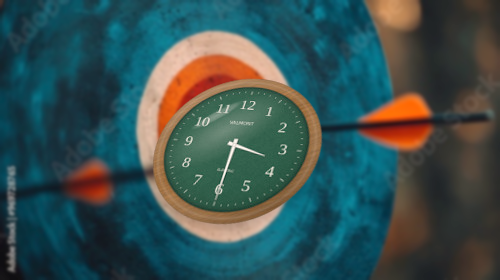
3:30
